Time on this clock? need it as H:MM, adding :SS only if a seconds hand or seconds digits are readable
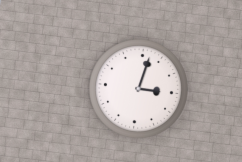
3:02
